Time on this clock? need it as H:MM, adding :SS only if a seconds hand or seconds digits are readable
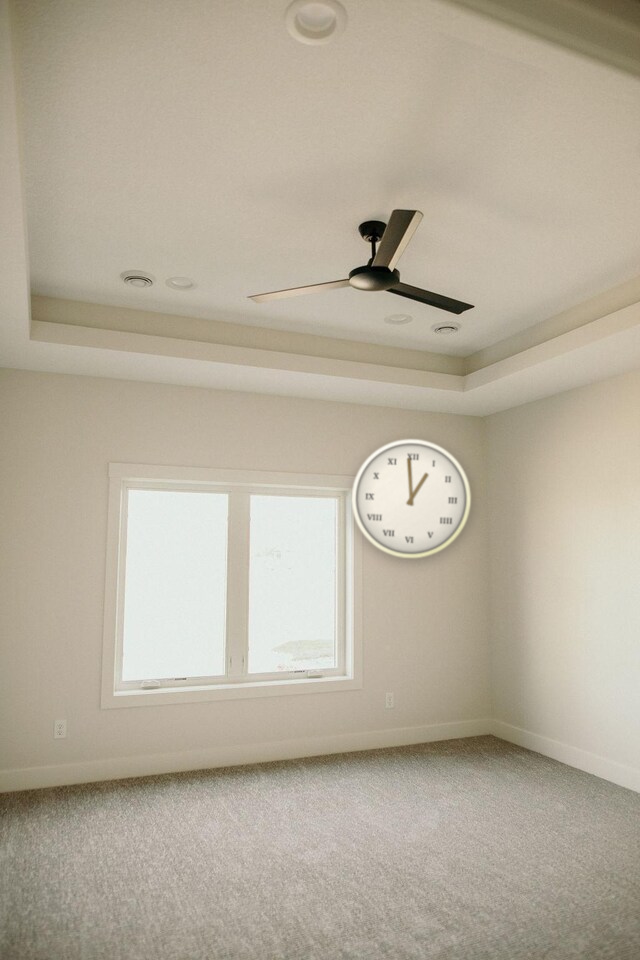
12:59
